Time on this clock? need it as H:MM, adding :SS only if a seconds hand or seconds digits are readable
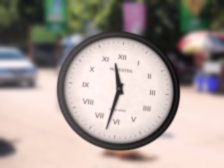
11:32
